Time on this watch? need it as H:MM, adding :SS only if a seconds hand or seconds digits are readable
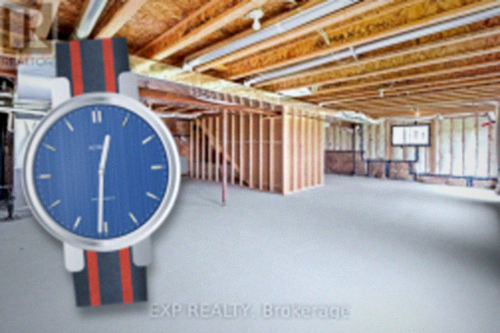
12:31
